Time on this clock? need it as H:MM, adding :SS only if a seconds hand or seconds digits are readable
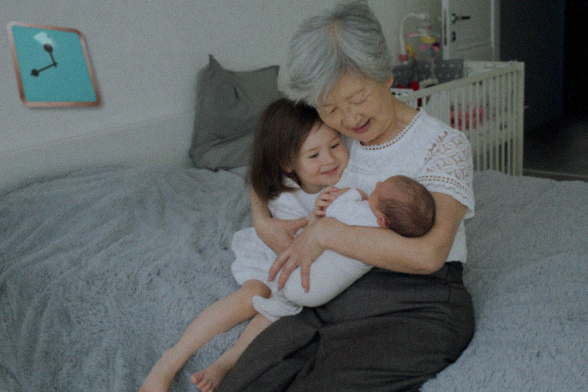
11:41
